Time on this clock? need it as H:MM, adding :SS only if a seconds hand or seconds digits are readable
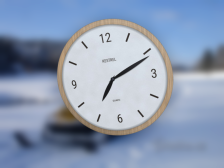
7:11
